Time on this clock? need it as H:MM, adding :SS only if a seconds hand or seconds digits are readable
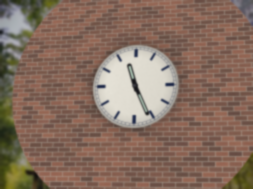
11:26
